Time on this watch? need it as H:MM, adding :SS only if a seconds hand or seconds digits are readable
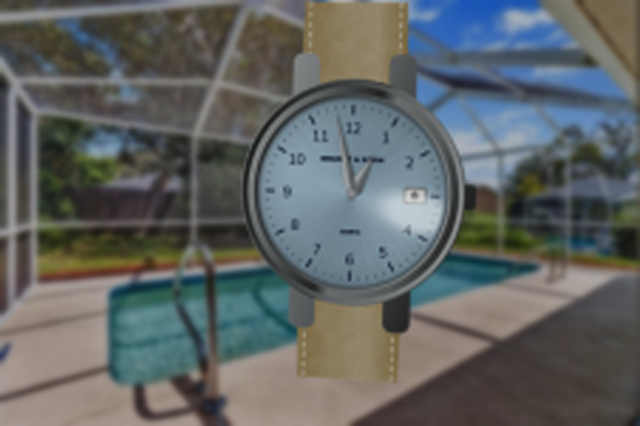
12:58
